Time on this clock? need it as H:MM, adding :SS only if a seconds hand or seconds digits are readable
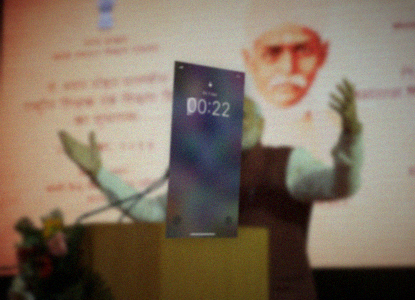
0:22
